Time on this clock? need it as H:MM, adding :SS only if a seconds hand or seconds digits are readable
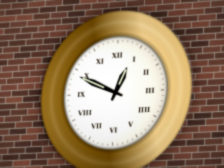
12:49
